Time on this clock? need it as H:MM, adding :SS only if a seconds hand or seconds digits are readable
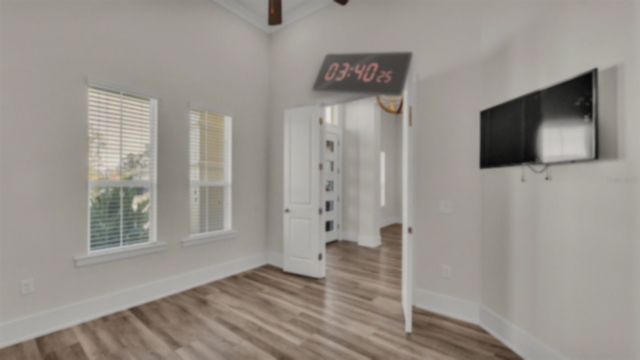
3:40
